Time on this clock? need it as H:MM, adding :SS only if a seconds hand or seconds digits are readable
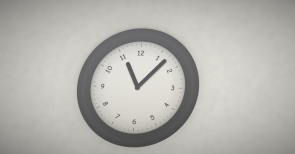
11:07
